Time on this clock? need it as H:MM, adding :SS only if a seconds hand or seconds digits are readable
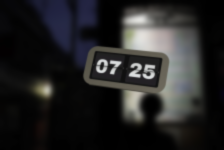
7:25
